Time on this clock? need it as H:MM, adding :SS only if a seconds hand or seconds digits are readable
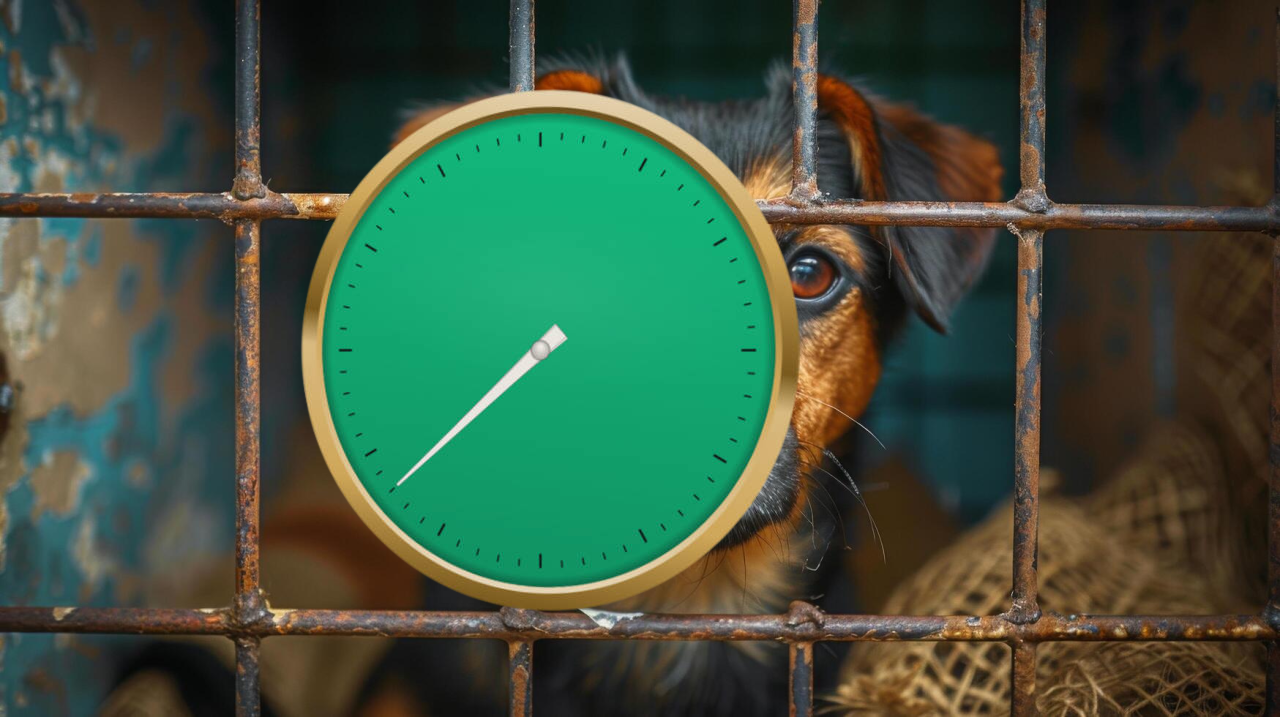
7:38
